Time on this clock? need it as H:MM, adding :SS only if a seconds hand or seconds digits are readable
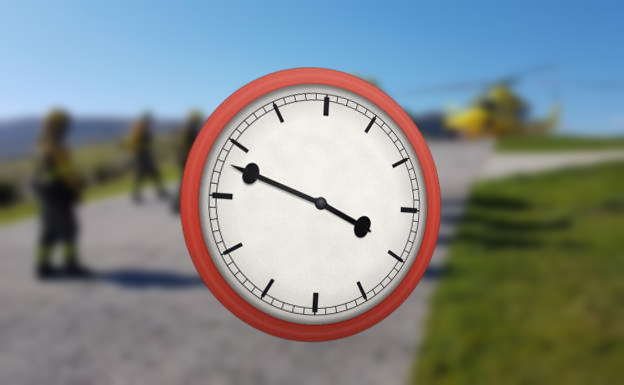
3:48
